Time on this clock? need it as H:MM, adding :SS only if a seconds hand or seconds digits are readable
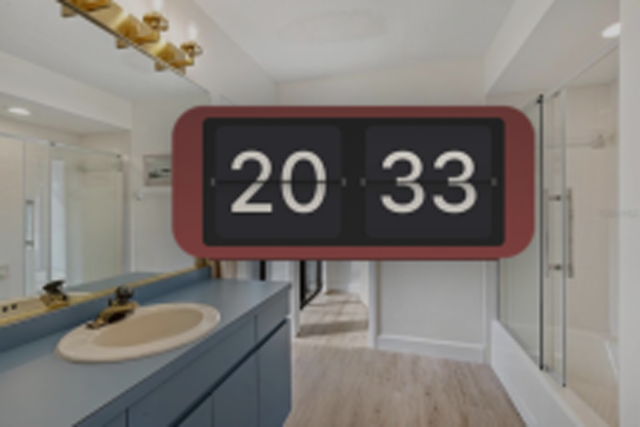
20:33
